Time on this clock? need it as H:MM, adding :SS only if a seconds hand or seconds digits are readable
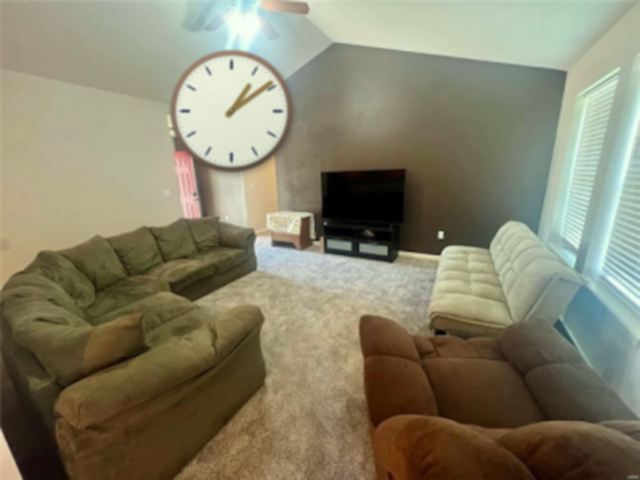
1:09
